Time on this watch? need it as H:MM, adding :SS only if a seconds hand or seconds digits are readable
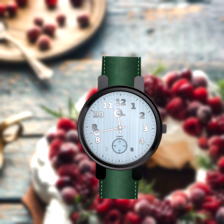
11:43
